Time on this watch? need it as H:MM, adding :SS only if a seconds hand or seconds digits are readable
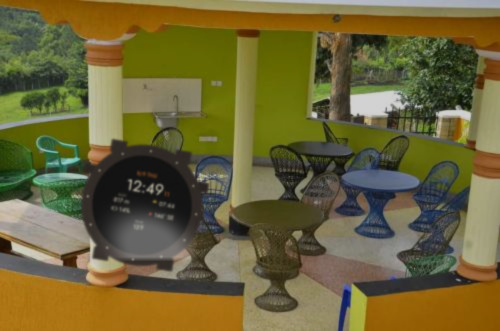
12:49
